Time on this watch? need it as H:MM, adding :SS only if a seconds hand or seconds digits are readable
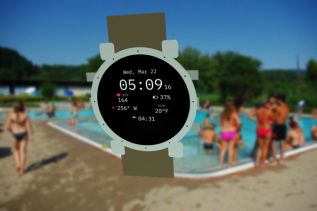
5:09
